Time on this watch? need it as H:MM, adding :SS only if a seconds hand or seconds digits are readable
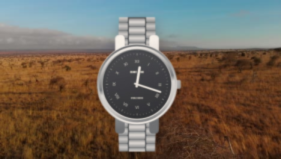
12:18
